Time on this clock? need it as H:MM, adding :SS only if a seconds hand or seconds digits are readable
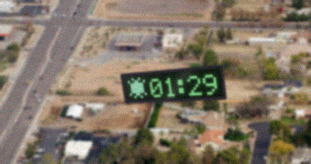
1:29
